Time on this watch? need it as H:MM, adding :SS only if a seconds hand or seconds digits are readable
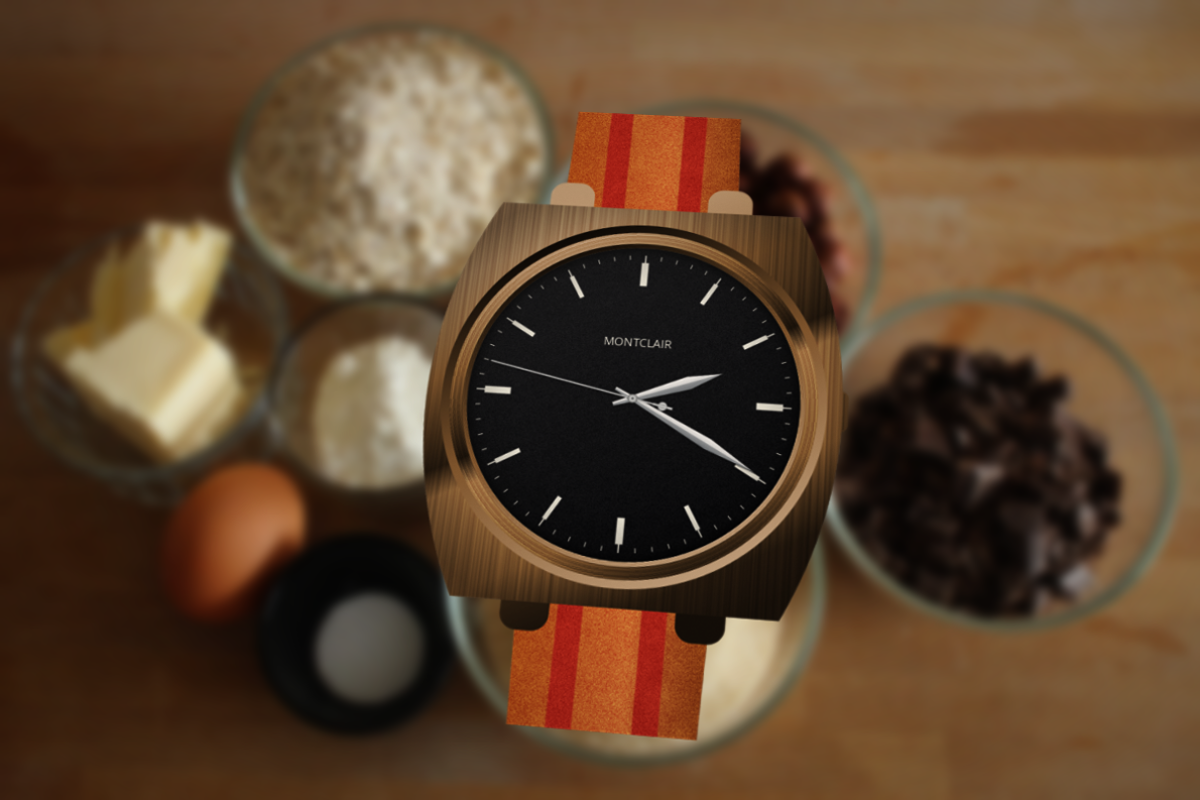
2:19:47
